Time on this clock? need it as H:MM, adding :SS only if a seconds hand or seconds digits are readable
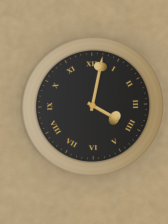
4:02
